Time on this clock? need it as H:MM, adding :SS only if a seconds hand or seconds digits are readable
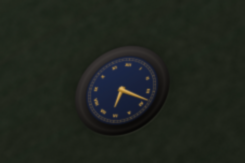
6:18
